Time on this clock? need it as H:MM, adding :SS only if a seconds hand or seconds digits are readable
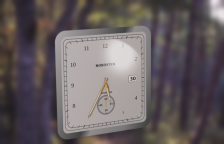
5:35
